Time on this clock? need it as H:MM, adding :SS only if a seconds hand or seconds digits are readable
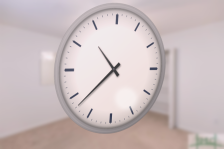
10:38
